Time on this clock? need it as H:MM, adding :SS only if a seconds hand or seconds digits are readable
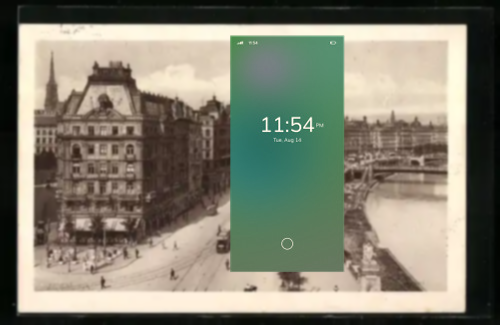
11:54
